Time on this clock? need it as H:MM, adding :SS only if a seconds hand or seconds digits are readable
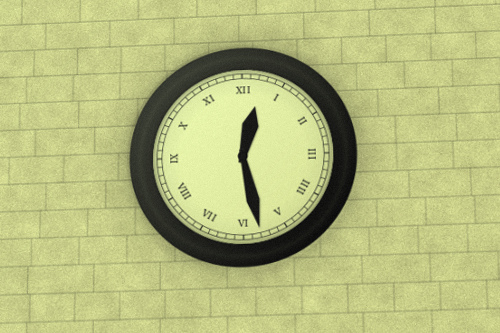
12:28
